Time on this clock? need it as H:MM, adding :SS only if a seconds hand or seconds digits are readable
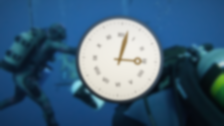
3:02
